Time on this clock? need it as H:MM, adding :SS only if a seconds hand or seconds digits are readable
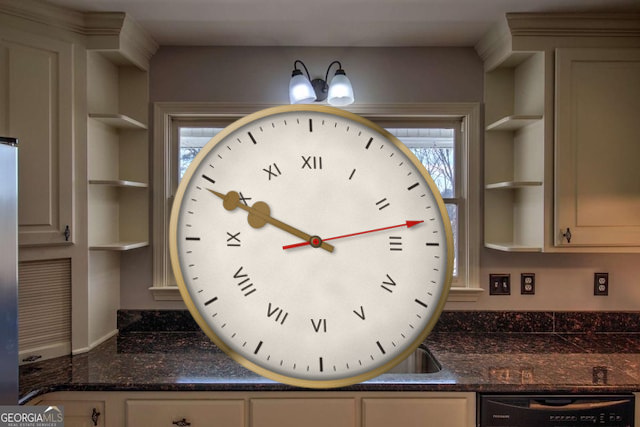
9:49:13
